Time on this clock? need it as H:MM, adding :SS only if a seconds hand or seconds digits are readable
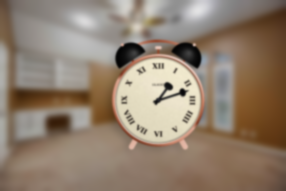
1:12
